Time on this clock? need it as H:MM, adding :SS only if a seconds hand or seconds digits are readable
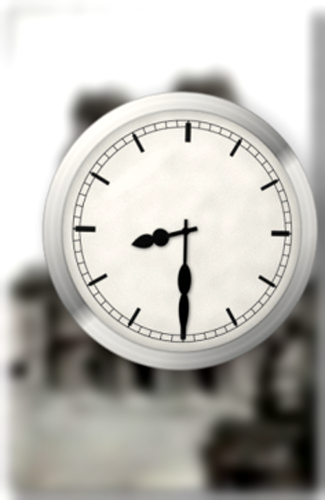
8:30
